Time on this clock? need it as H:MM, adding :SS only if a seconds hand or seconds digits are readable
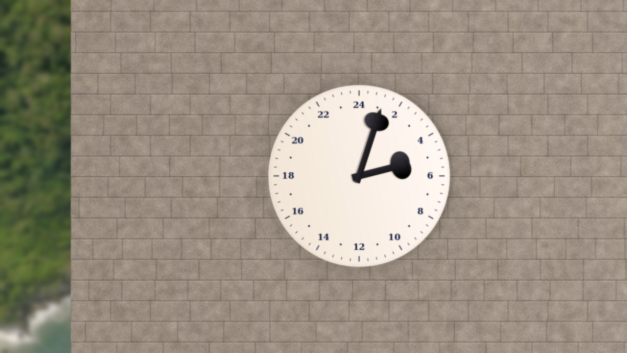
5:03
